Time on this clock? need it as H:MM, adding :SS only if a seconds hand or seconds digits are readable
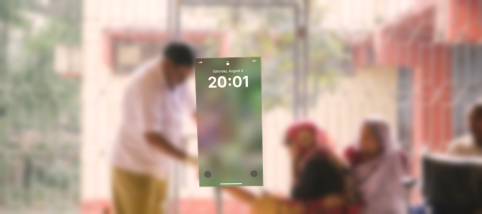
20:01
